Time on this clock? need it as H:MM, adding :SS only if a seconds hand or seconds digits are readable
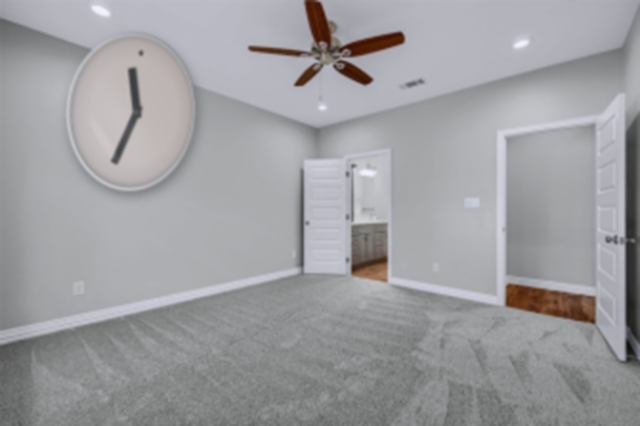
11:34
